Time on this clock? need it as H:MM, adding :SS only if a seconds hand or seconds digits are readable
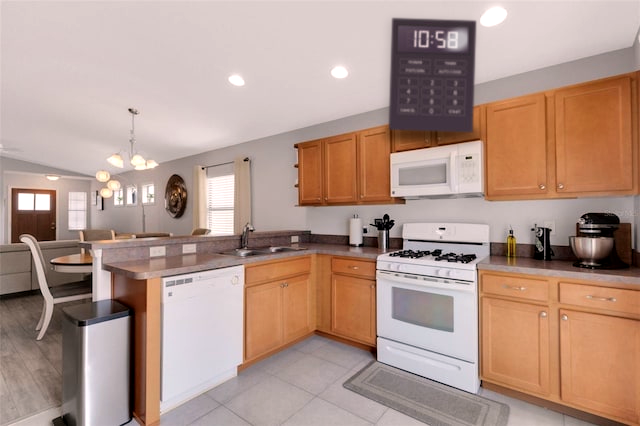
10:58
